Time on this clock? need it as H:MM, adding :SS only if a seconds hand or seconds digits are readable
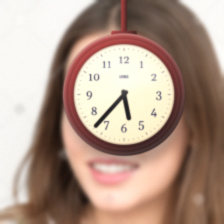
5:37
